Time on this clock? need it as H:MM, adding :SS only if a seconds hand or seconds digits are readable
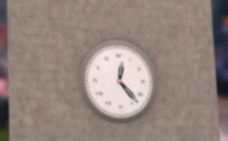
12:23
